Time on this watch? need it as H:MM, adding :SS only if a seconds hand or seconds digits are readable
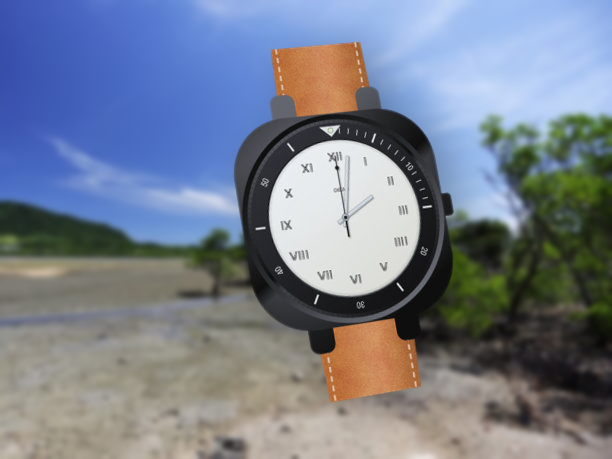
2:02:00
